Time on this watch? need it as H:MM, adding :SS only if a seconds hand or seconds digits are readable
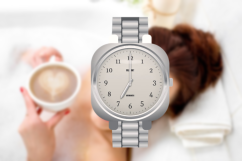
7:00
